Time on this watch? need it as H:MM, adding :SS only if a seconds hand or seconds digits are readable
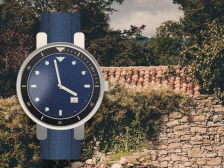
3:58
